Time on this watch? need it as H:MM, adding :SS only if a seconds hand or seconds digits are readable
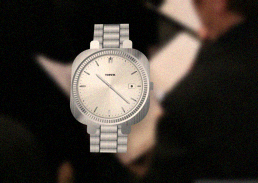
10:22
